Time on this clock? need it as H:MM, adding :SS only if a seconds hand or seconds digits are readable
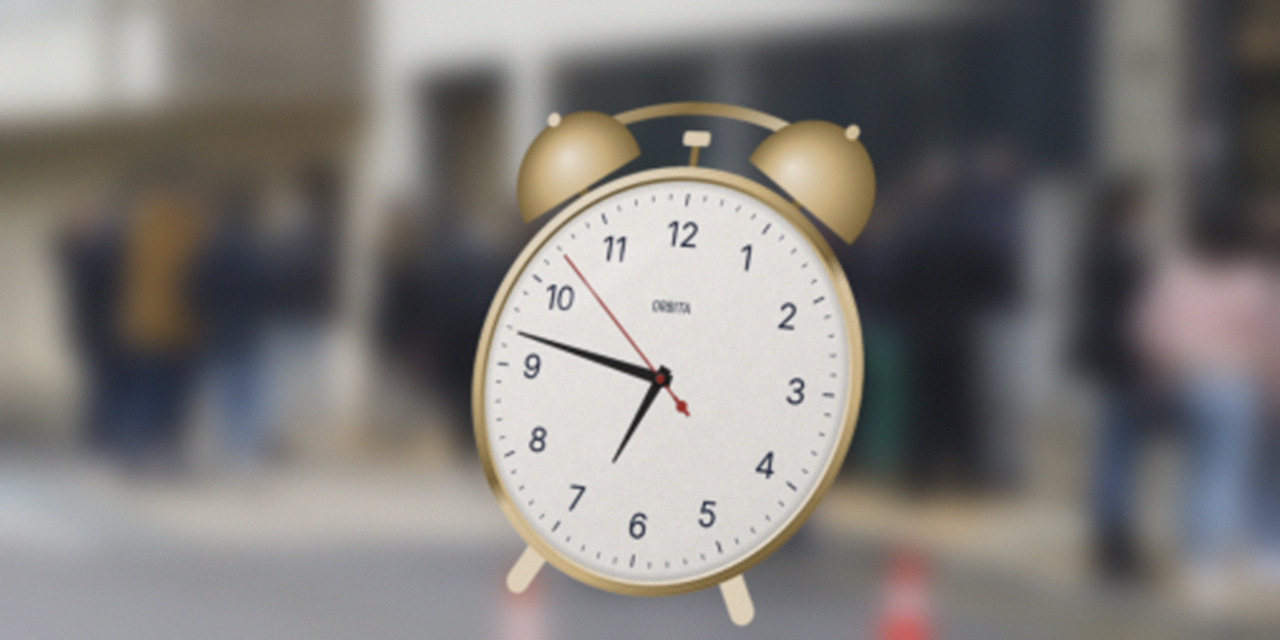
6:46:52
